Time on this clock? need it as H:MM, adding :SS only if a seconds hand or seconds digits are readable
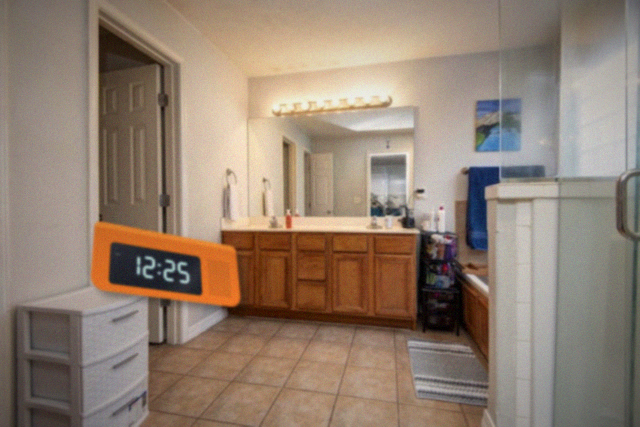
12:25
